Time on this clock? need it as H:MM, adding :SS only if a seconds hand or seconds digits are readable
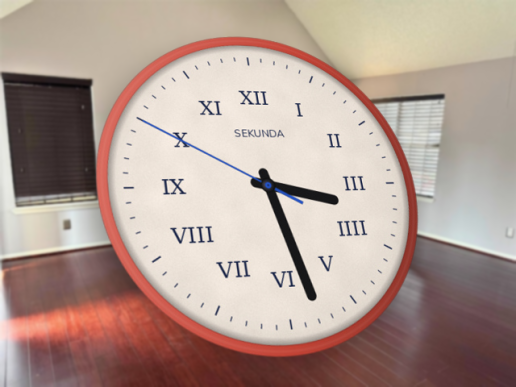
3:27:50
